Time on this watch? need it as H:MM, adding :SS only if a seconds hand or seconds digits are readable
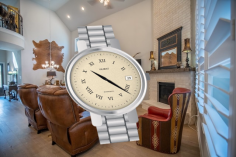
10:22
